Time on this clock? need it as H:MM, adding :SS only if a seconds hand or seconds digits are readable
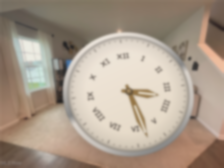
3:28
